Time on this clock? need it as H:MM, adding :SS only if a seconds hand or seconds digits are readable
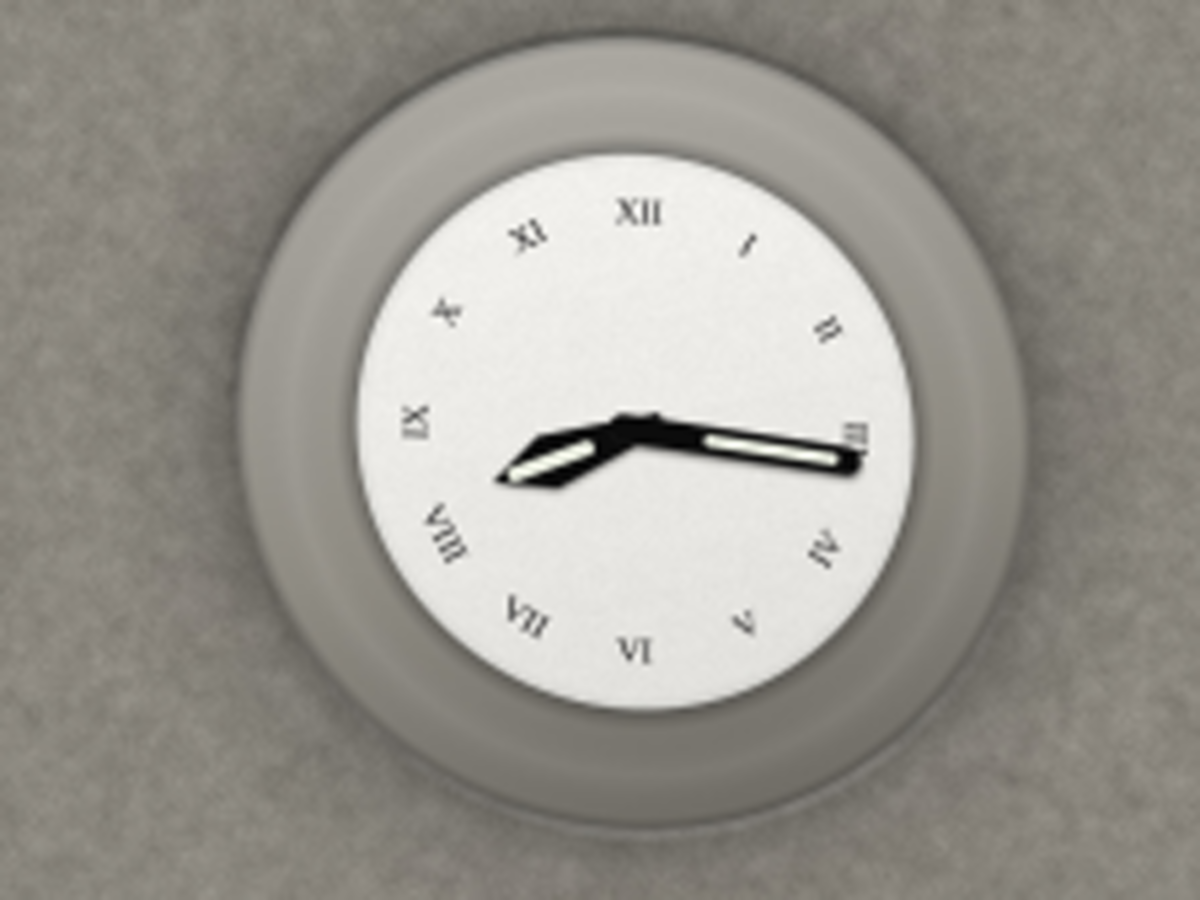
8:16
